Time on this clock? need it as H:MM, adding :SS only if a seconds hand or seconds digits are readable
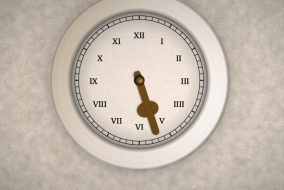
5:27
